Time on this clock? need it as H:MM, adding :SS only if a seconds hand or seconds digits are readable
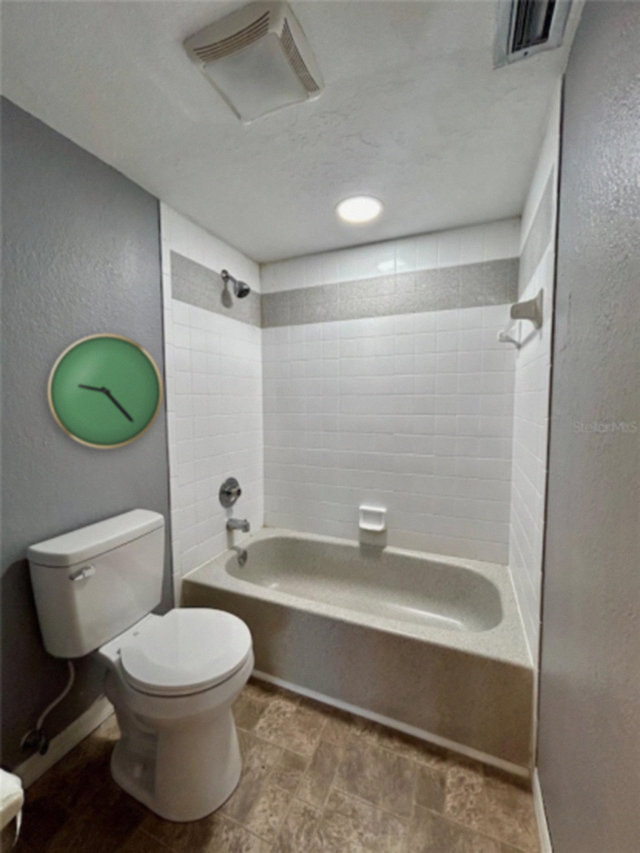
9:23
